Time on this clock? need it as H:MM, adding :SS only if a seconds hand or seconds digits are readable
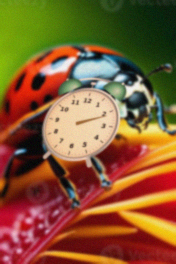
2:11
